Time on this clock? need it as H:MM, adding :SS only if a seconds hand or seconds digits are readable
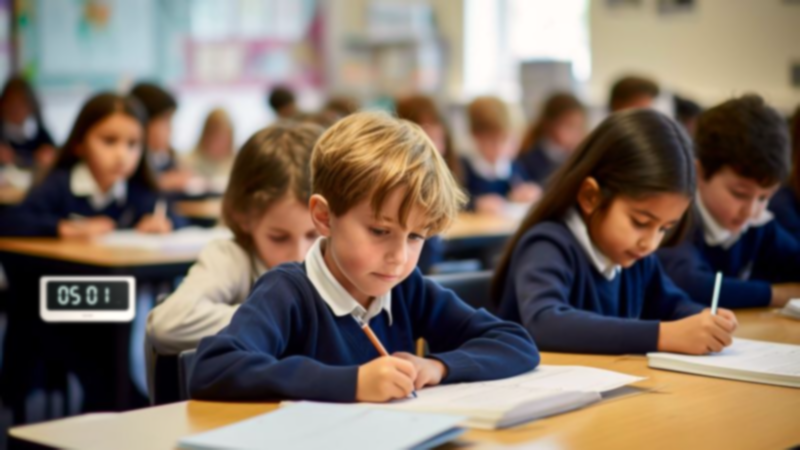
5:01
